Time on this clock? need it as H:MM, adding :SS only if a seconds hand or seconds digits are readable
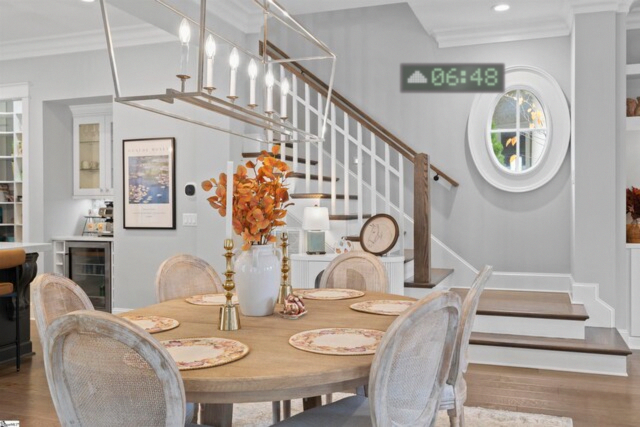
6:48
